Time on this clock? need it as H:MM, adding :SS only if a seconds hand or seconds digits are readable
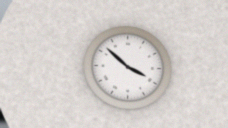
3:52
